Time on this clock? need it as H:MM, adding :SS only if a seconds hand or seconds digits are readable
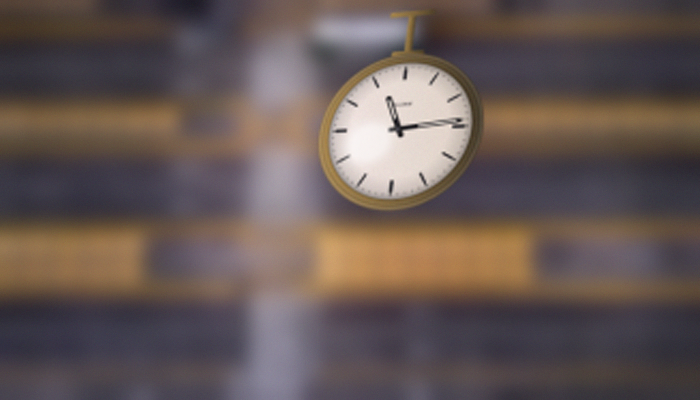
11:14
